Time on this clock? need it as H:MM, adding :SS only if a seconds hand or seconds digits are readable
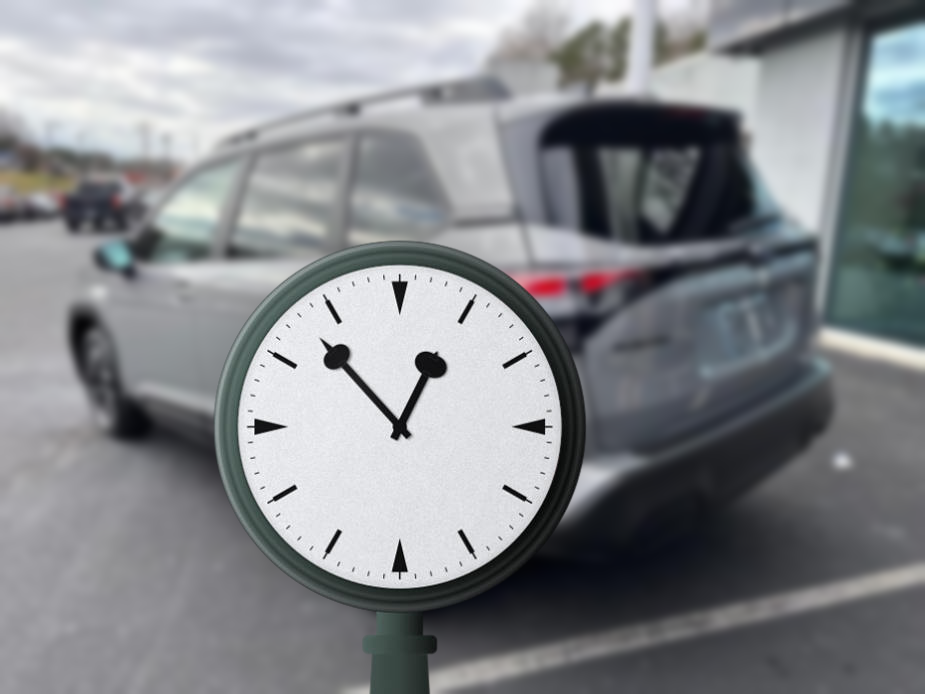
12:53
